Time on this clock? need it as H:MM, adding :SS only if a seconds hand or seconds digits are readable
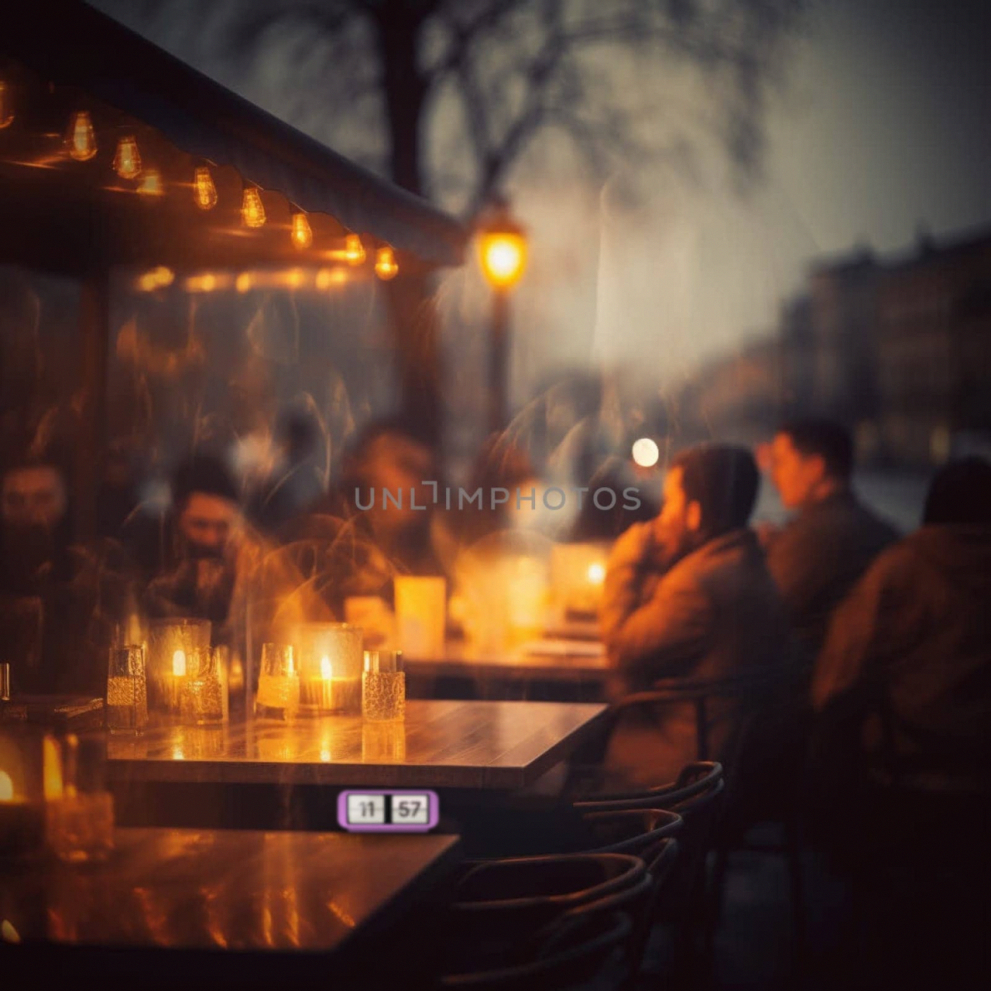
11:57
